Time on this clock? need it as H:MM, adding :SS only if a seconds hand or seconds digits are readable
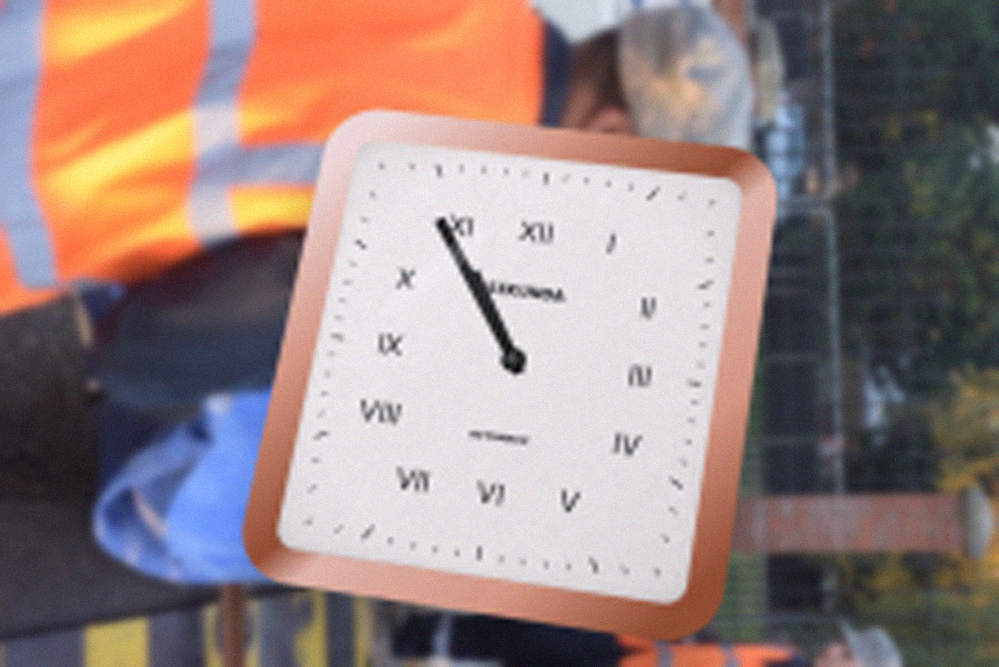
10:54
